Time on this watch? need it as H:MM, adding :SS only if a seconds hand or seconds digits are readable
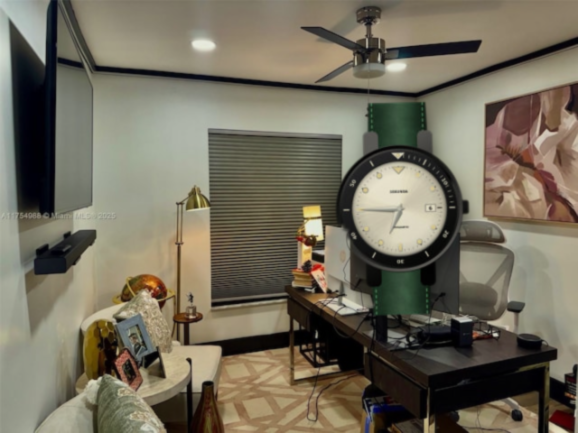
6:45
